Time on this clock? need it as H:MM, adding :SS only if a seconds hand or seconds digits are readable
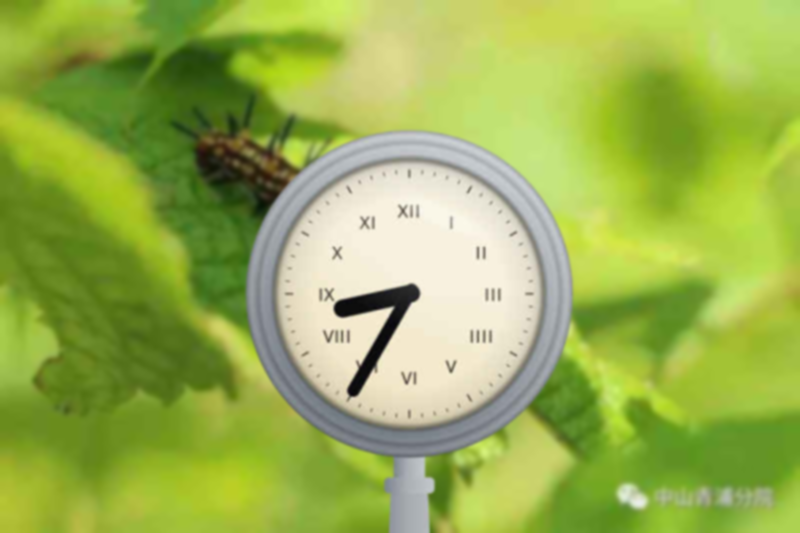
8:35
